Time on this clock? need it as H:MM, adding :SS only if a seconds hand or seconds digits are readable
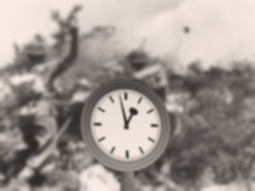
12:58
